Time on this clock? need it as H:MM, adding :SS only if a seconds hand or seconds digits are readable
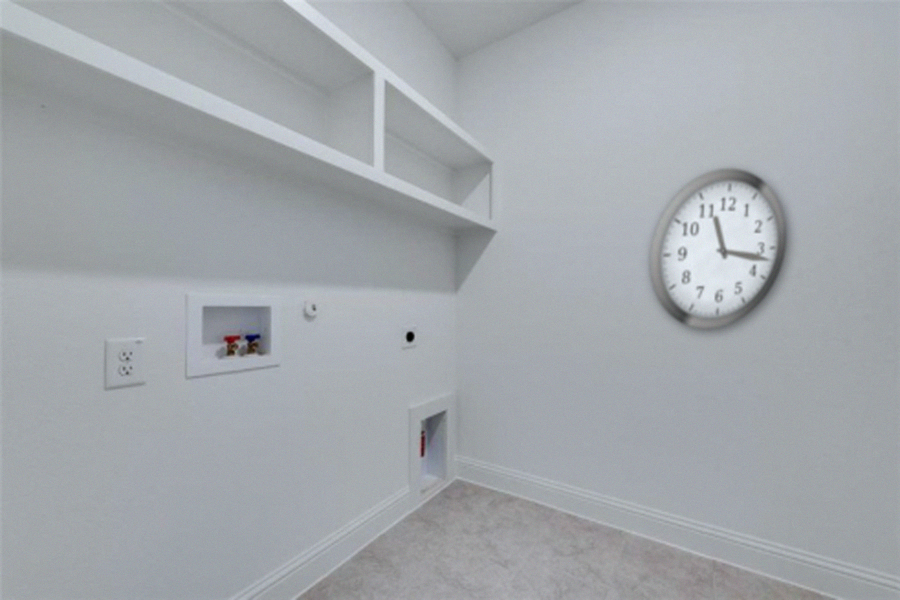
11:17
